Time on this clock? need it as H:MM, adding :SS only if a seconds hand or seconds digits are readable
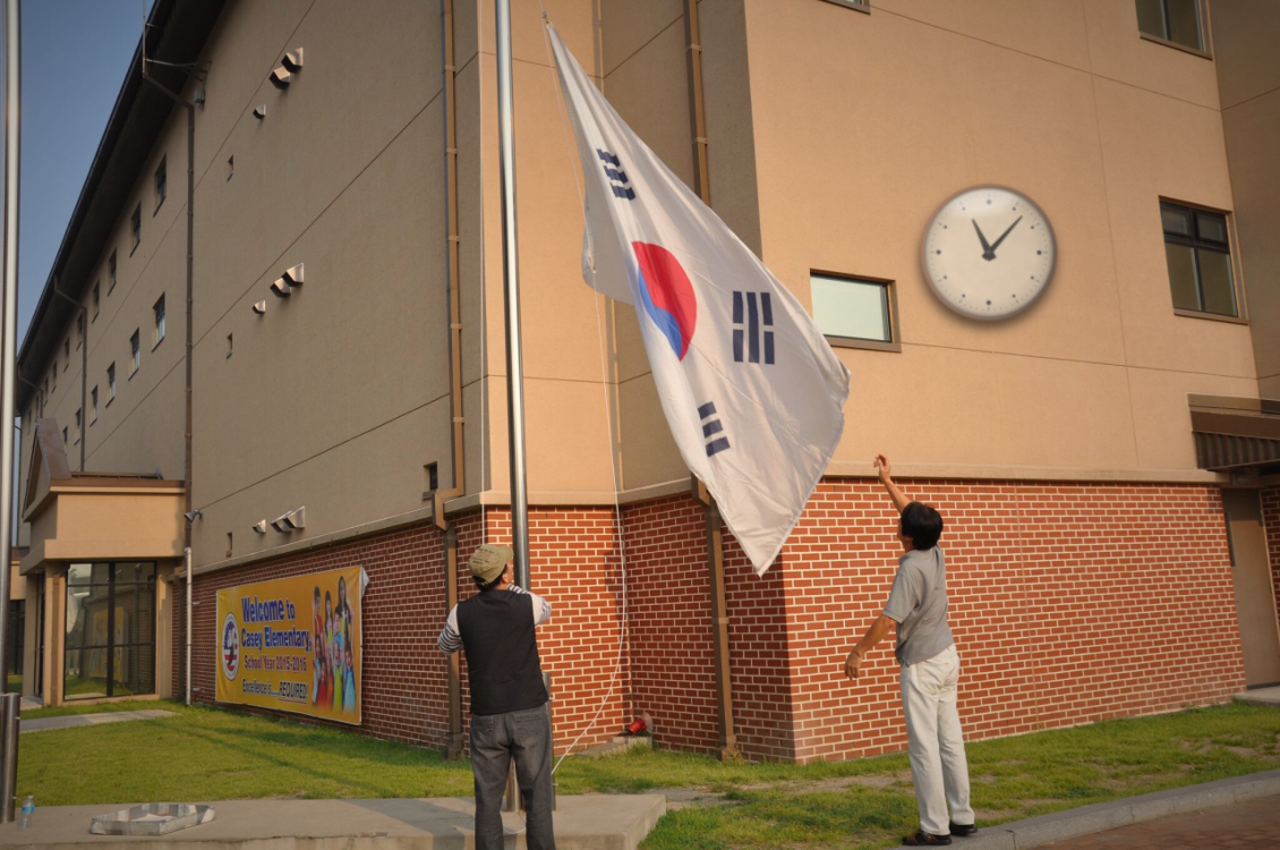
11:07
